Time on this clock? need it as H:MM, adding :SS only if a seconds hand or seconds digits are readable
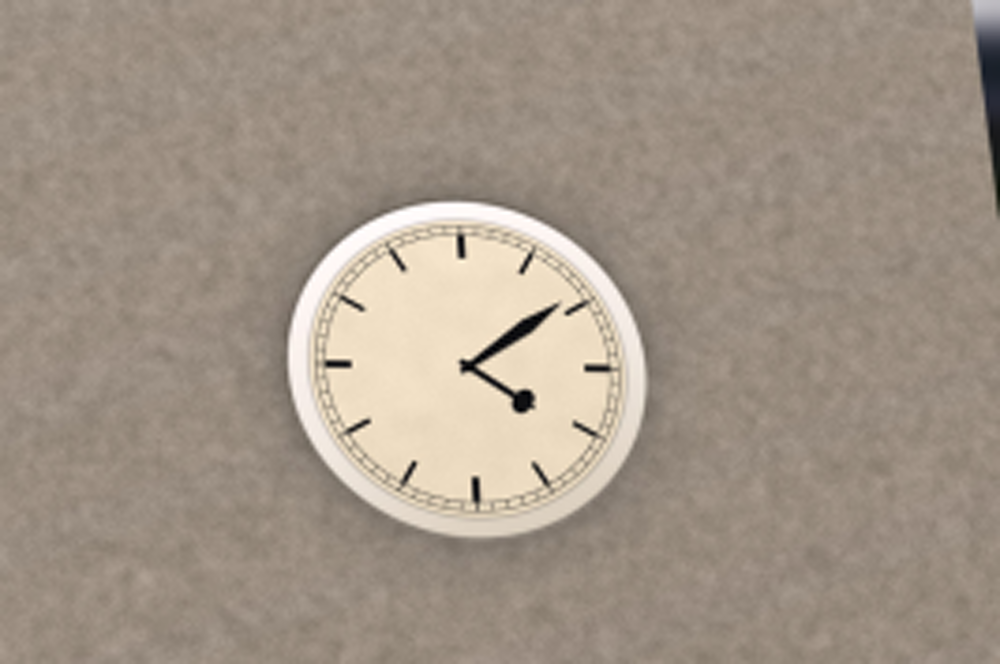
4:09
